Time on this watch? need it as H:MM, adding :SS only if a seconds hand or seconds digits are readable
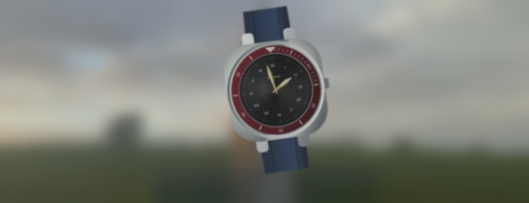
1:58
